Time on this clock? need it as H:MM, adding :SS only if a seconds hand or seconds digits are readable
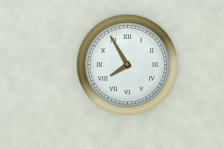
7:55
